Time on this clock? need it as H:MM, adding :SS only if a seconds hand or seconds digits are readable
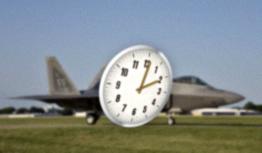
2:01
